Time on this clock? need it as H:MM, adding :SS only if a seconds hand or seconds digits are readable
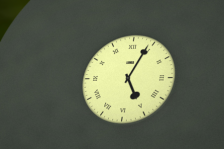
5:04
